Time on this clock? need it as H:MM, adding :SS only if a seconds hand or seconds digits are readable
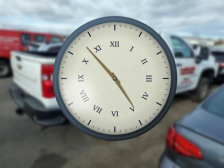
4:53
